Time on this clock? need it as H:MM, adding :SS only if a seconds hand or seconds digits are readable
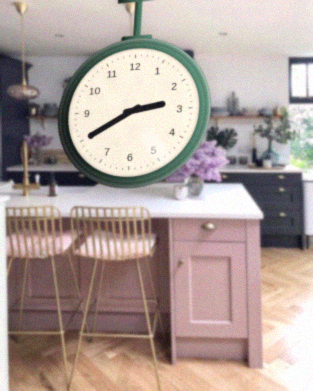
2:40
